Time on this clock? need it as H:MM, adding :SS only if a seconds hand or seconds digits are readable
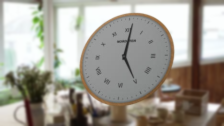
5:01
